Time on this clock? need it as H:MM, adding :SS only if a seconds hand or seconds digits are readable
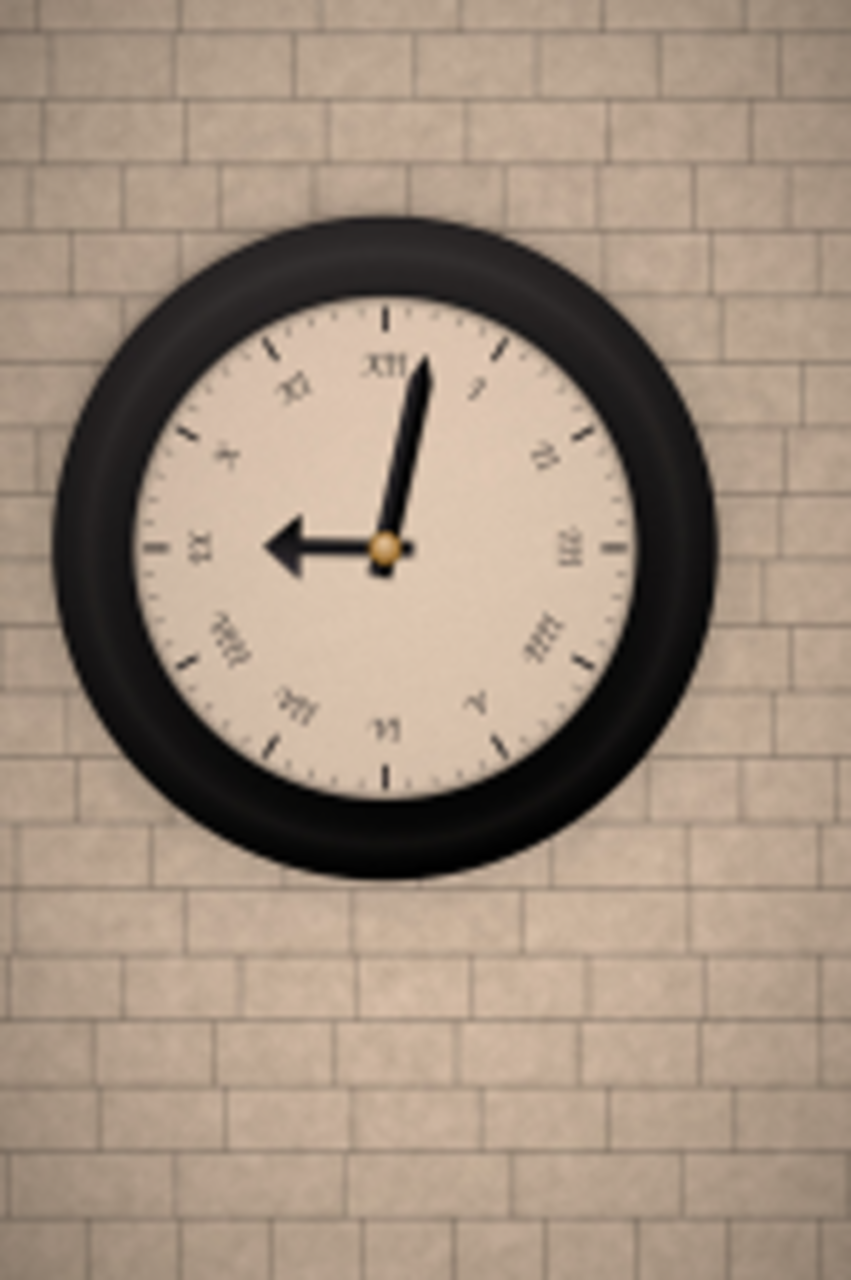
9:02
